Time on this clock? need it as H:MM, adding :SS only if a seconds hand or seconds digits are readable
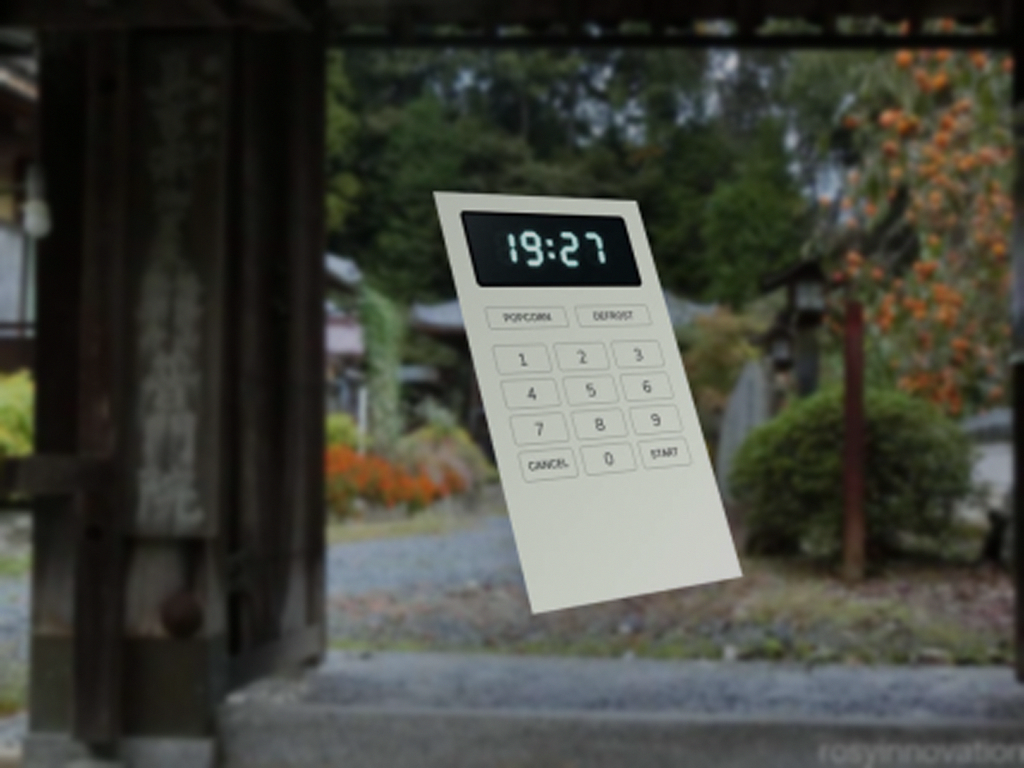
19:27
